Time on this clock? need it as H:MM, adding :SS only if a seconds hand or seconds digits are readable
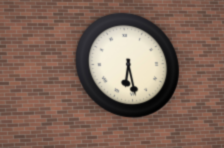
6:29
